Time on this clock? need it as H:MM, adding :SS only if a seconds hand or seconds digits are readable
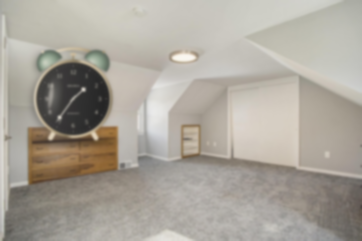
1:36
